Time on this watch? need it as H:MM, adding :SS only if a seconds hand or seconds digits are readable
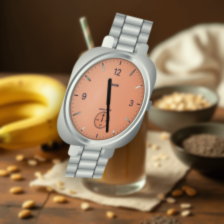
11:27
